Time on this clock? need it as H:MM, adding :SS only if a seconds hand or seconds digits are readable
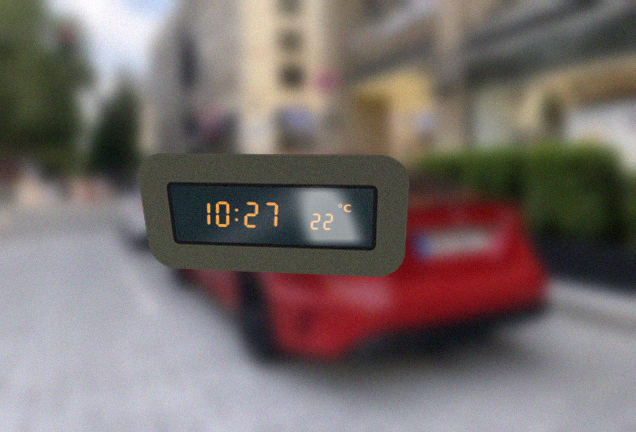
10:27
